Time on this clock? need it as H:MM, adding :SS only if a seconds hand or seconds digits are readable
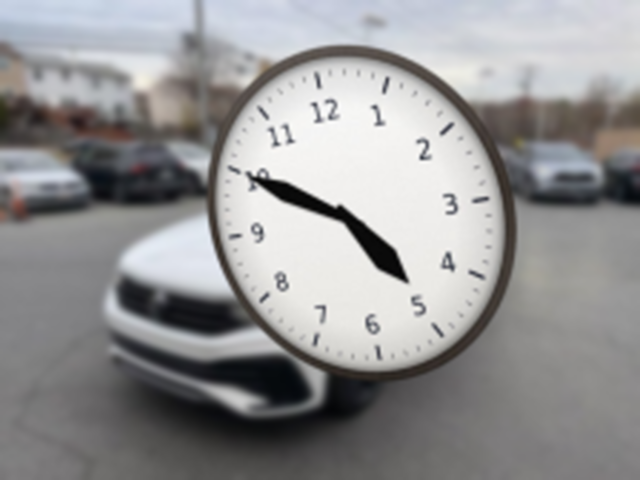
4:50
